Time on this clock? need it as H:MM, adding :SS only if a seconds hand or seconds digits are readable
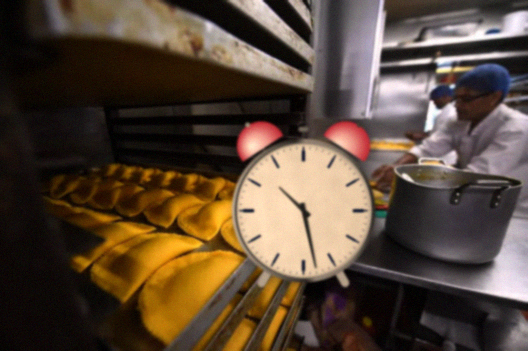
10:28
